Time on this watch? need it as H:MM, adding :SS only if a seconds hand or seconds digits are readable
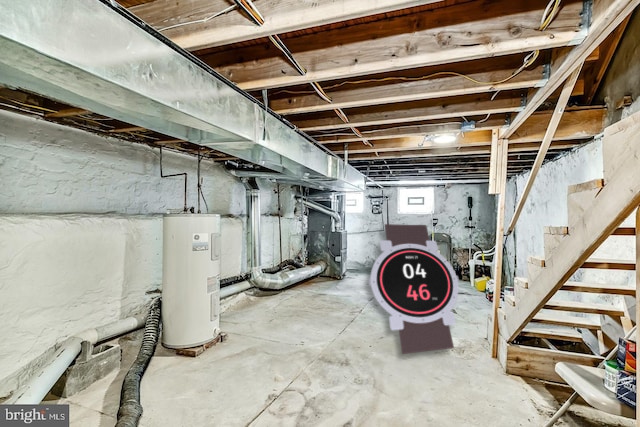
4:46
